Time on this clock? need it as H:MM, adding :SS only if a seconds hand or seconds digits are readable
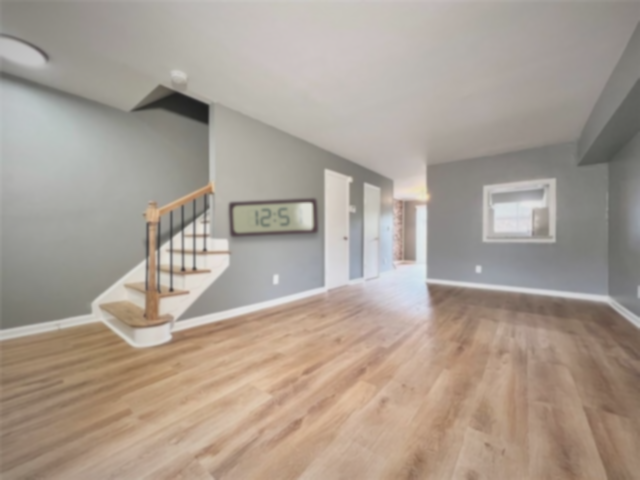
12:51
